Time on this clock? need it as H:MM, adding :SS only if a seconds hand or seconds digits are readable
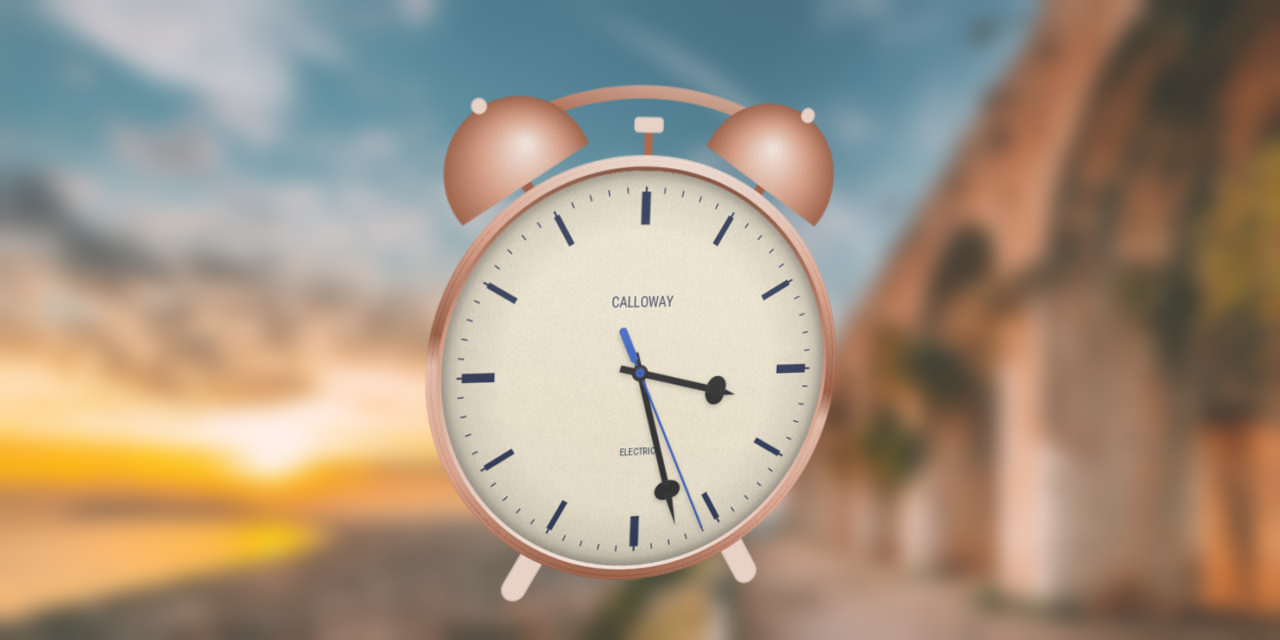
3:27:26
